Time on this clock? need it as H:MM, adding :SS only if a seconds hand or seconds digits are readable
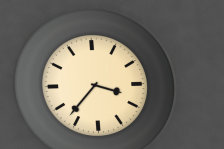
3:37
